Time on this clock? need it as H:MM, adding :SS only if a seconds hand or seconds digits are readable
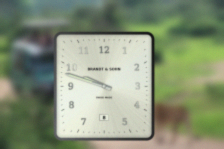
9:48
